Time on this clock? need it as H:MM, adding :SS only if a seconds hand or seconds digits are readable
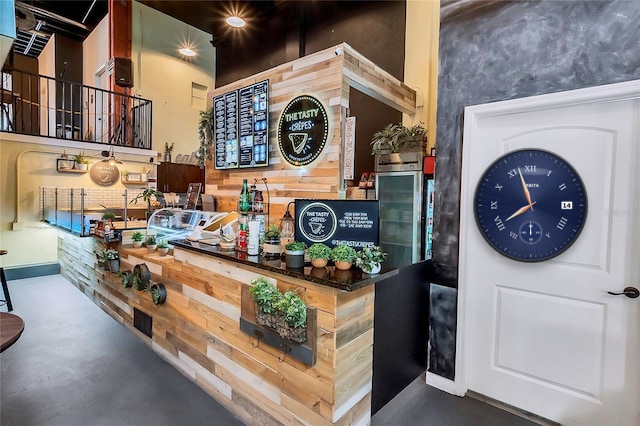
7:57
